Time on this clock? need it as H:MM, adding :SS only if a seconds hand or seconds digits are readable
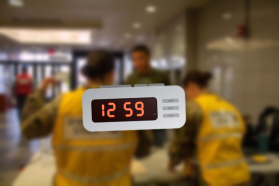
12:59
